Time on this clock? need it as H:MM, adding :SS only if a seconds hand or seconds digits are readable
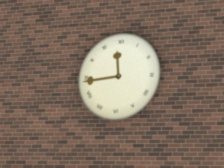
11:44
